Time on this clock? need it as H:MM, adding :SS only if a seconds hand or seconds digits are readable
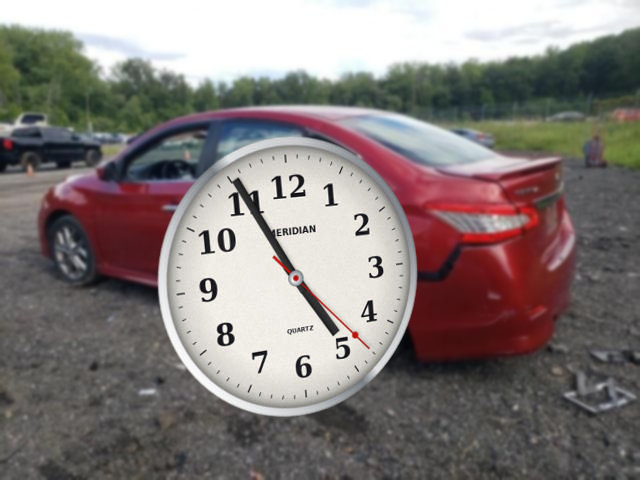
4:55:23
